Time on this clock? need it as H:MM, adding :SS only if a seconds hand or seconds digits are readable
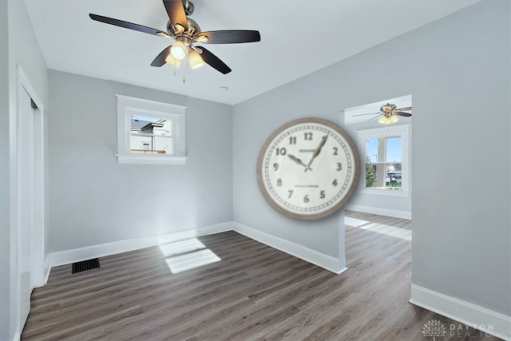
10:05
